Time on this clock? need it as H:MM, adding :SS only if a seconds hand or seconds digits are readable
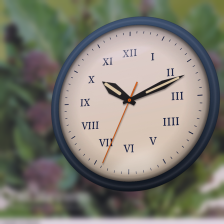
10:11:34
